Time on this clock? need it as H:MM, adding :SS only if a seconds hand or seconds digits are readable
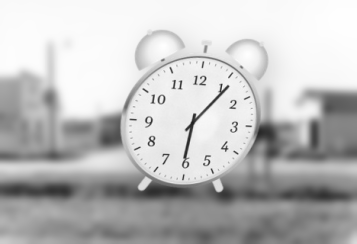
6:06
